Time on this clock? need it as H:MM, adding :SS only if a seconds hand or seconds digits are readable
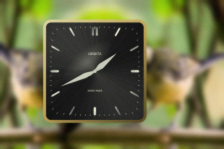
1:41
